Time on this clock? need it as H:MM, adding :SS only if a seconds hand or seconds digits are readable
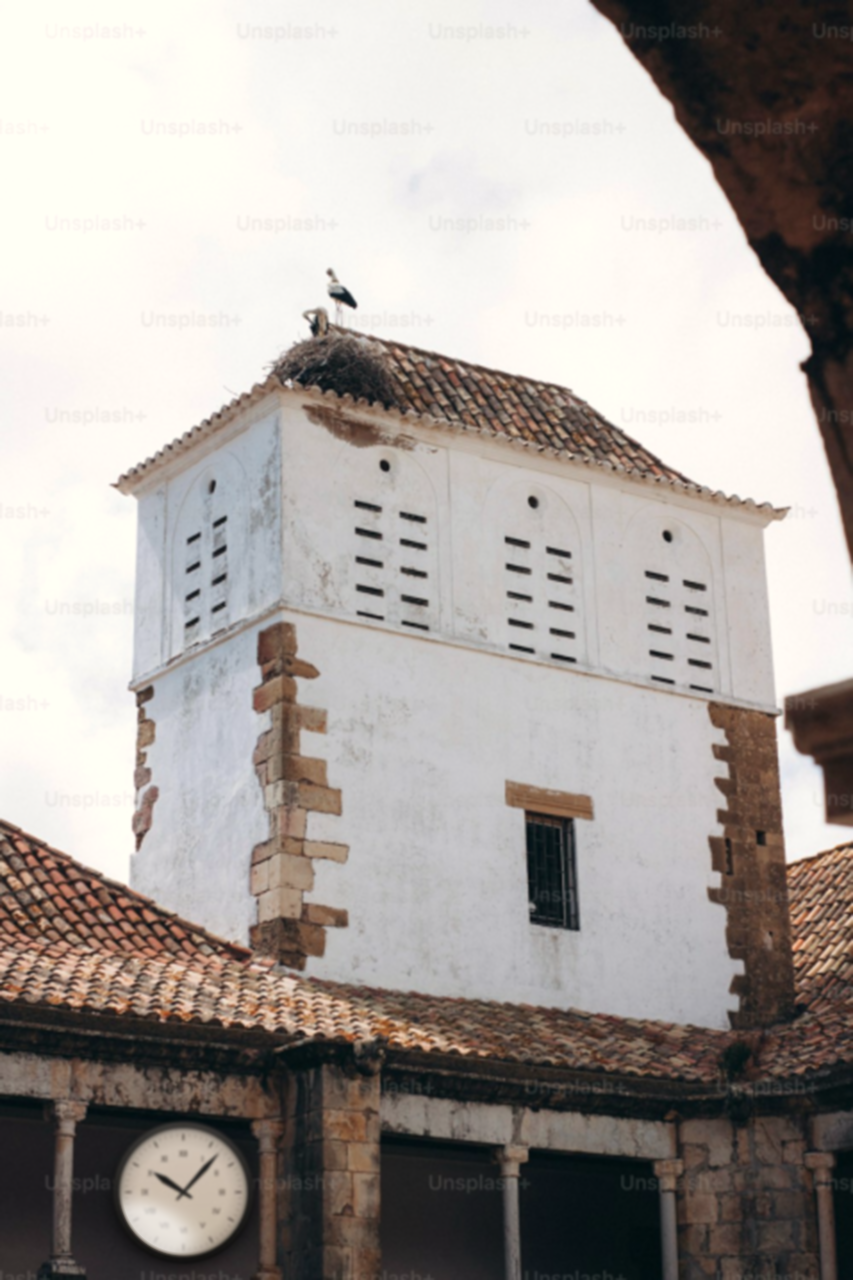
10:07
